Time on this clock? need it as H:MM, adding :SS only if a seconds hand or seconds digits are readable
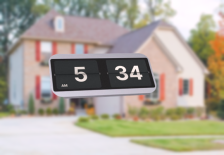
5:34
